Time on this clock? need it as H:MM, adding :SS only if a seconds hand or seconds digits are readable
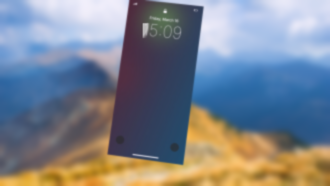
15:09
